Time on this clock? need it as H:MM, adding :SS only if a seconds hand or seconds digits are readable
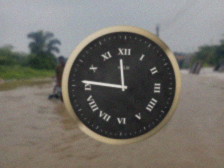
11:46
